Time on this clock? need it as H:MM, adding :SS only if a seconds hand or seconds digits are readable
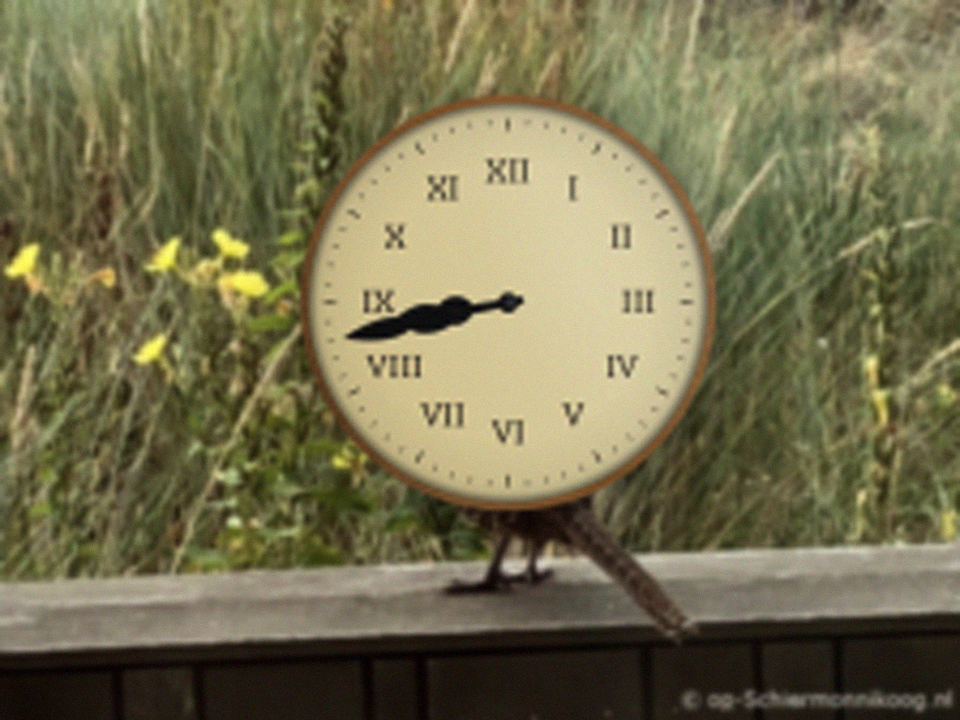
8:43
